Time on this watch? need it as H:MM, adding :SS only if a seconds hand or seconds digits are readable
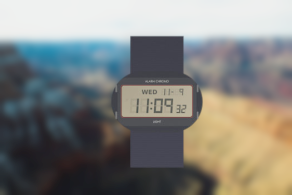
11:09:32
